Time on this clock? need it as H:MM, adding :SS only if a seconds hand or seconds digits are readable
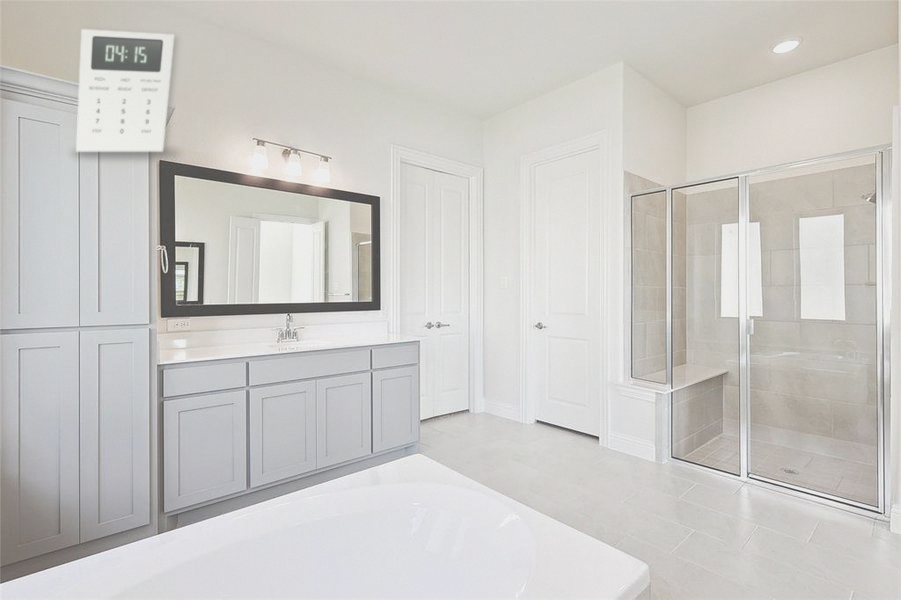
4:15
